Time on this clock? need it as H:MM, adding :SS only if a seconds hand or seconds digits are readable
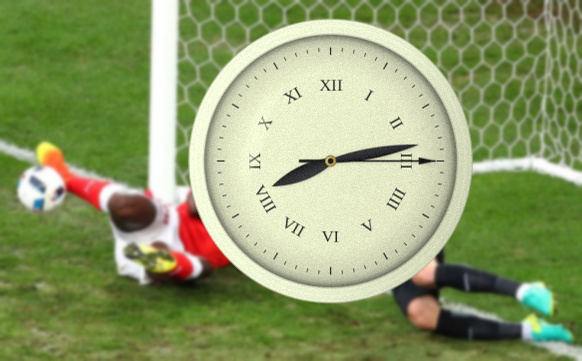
8:13:15
